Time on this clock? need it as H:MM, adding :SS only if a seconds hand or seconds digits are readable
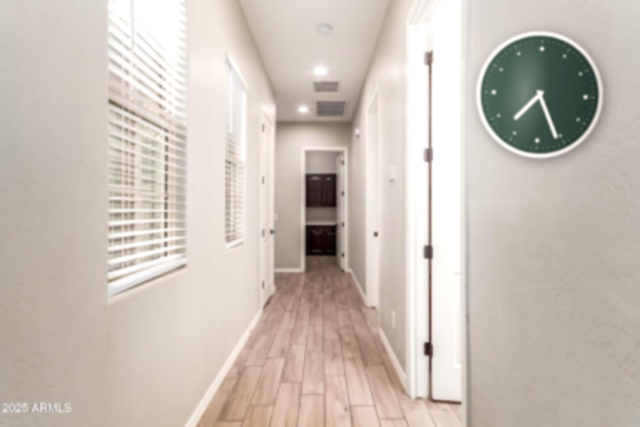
7:26
